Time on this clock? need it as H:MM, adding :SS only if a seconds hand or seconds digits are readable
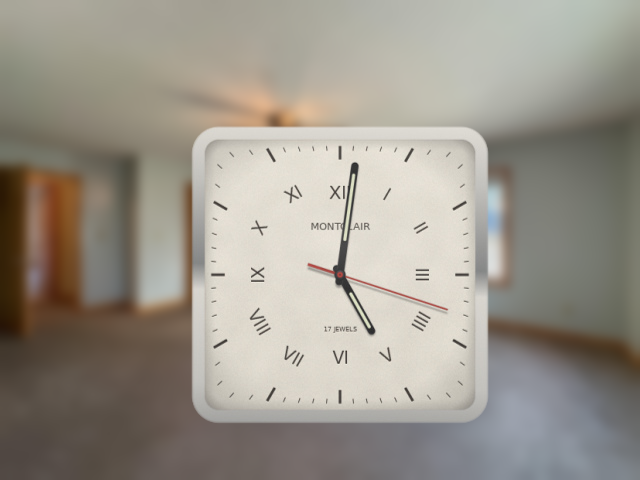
5:01:18
